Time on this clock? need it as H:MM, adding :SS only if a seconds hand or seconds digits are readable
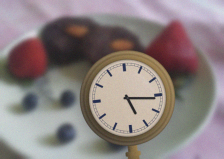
5:16
